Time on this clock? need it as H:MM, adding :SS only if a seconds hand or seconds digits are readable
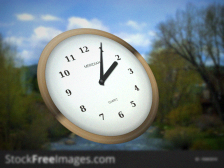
2:05
